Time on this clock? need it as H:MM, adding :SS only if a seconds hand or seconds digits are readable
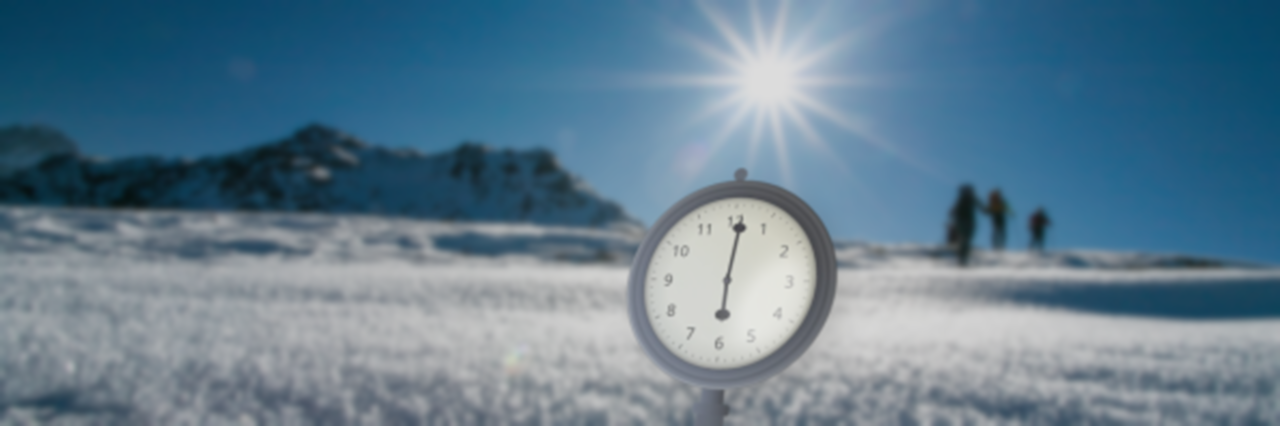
6:01
